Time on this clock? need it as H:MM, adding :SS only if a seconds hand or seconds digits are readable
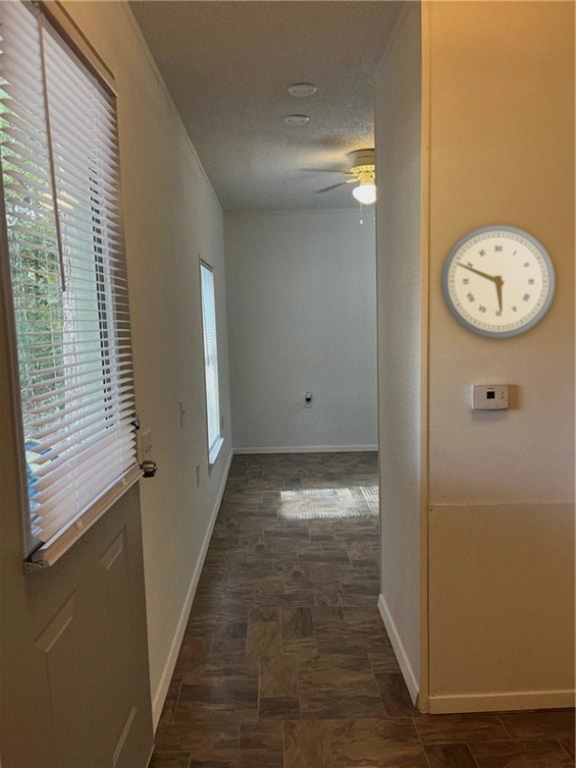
5:49
